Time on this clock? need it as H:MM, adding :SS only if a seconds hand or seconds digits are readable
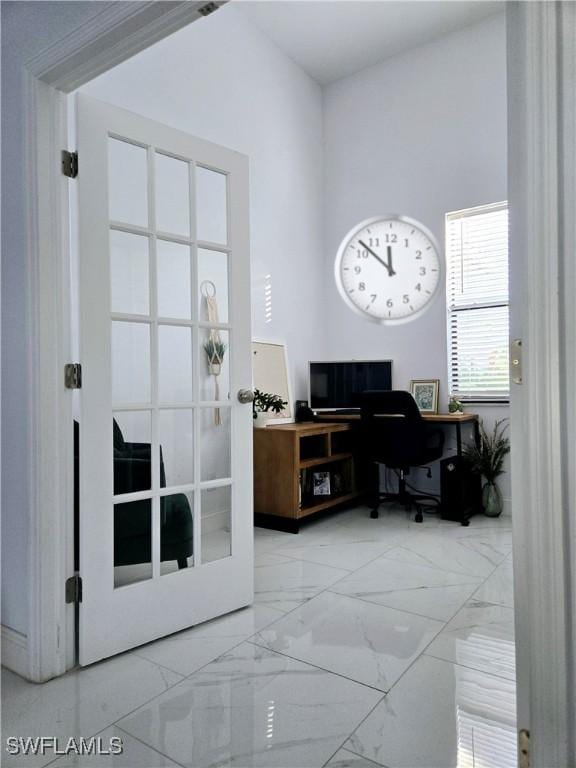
11:52
